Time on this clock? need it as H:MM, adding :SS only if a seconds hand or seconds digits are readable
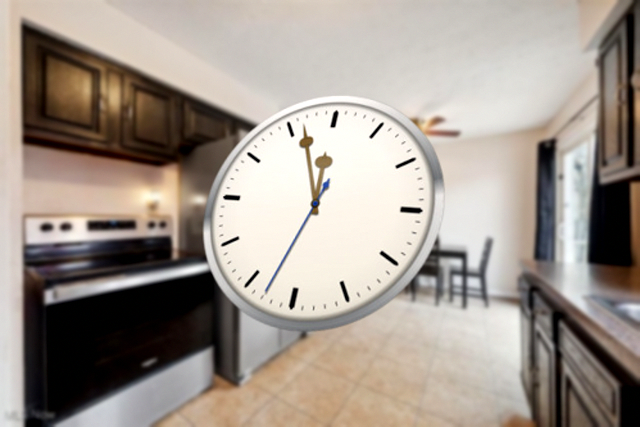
11:56:33
